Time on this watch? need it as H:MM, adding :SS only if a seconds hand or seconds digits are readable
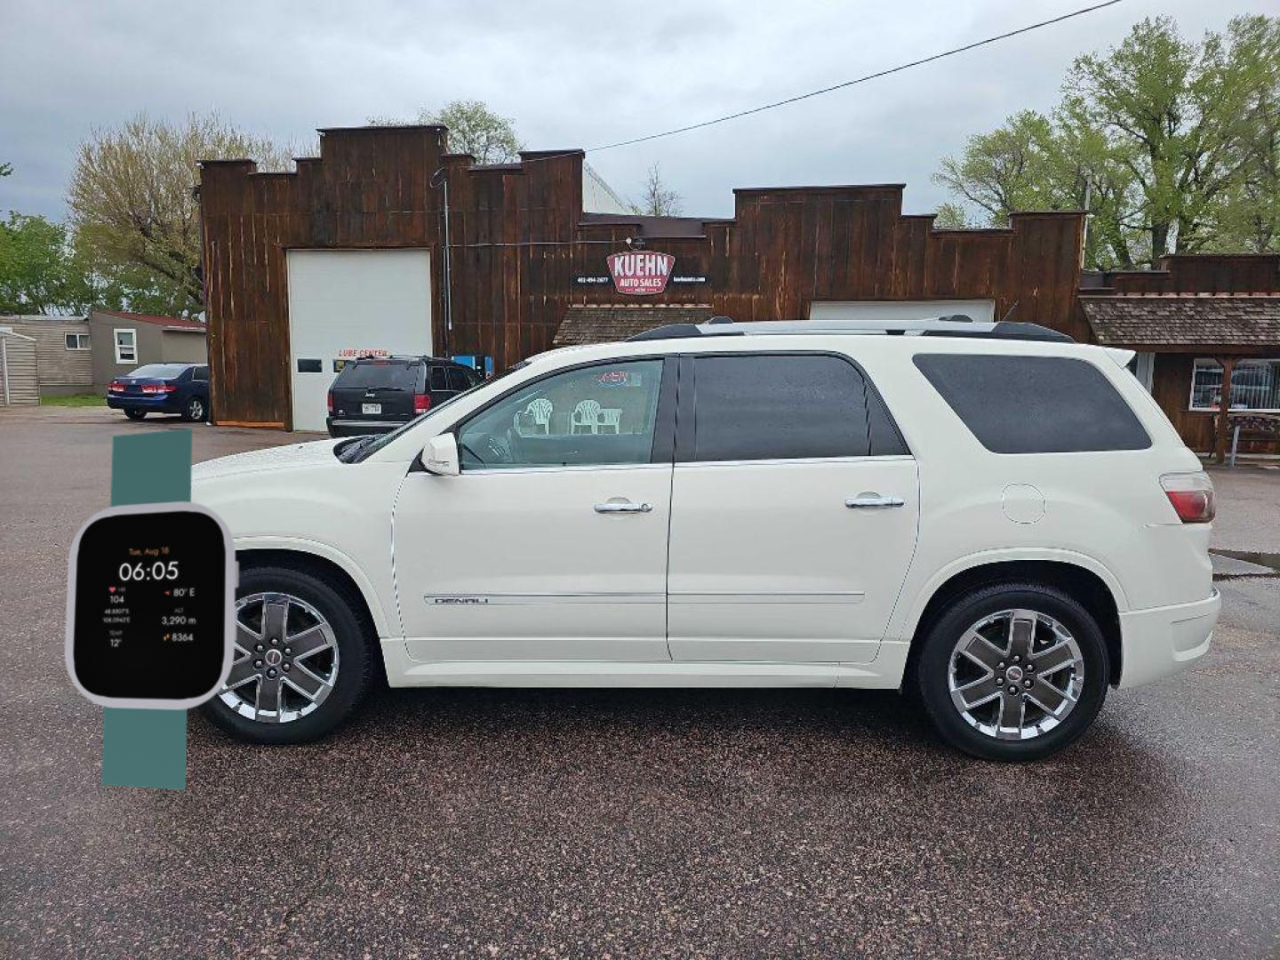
6:05
